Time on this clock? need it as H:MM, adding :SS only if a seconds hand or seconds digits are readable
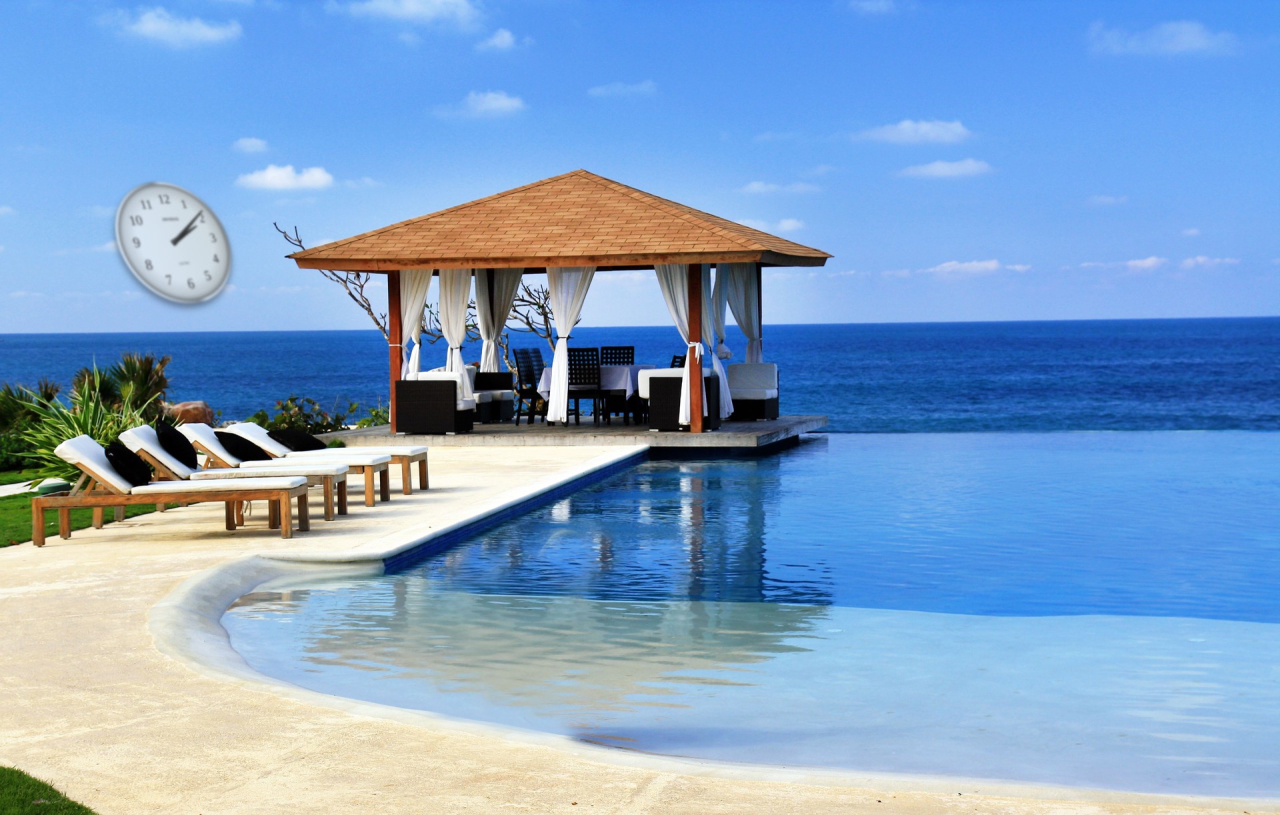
2:09
